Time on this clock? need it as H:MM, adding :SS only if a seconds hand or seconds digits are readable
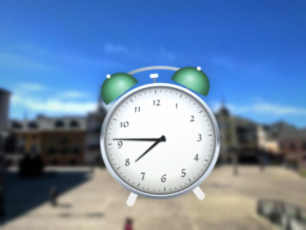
7:46
